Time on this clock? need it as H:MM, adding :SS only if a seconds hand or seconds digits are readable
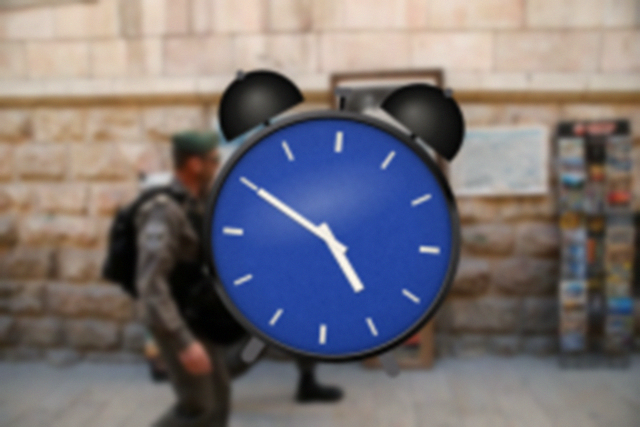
4:50
